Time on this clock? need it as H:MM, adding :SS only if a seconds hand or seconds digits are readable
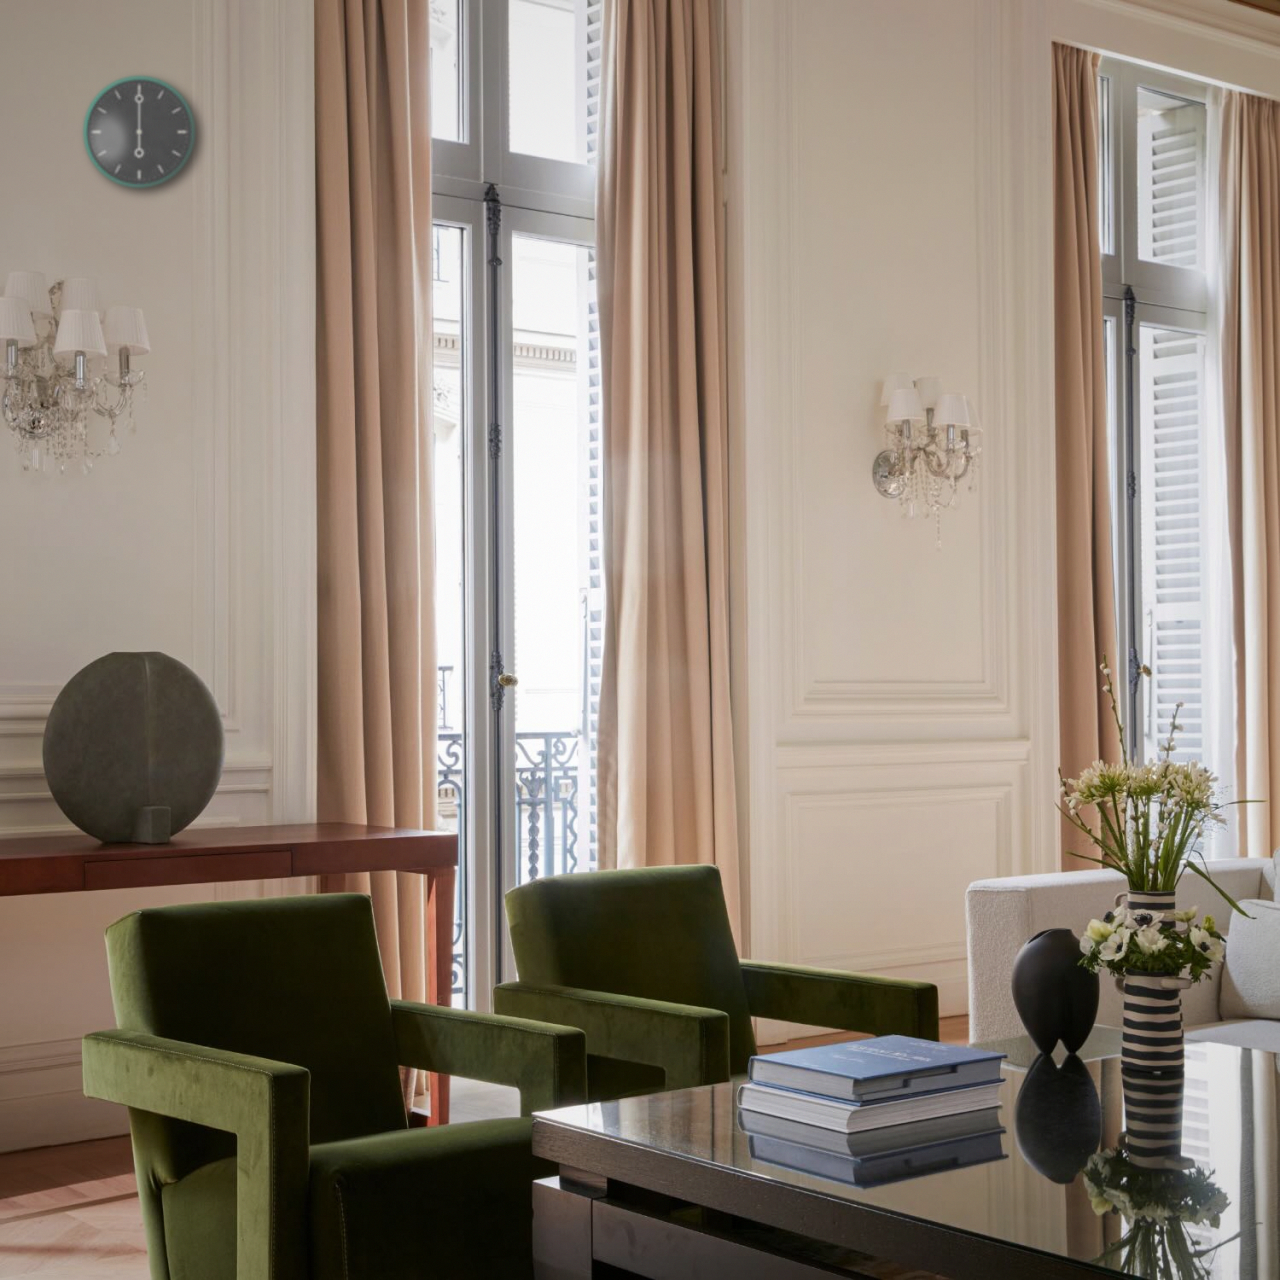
6:00
